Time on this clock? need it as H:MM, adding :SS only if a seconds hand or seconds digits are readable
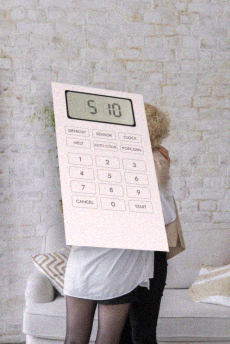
5:10
